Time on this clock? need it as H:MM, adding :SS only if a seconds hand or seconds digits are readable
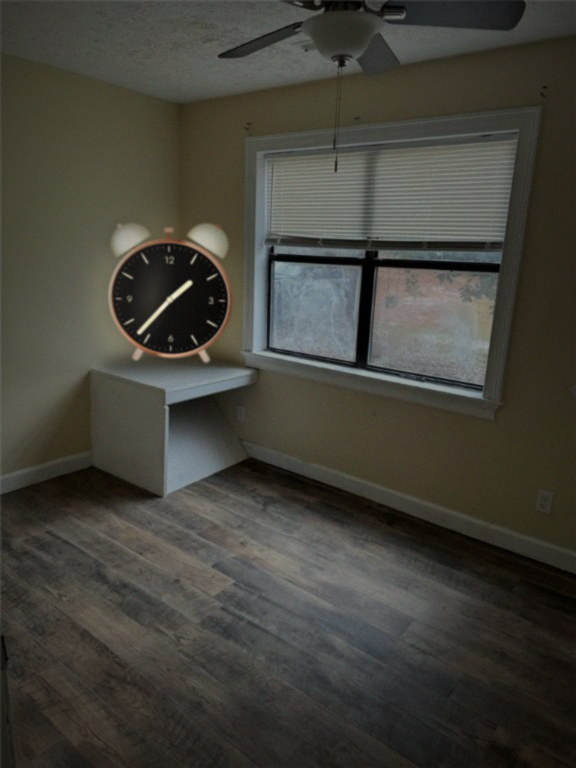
1:37
